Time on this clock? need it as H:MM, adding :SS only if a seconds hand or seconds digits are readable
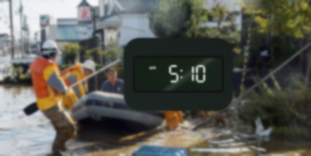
5:10
